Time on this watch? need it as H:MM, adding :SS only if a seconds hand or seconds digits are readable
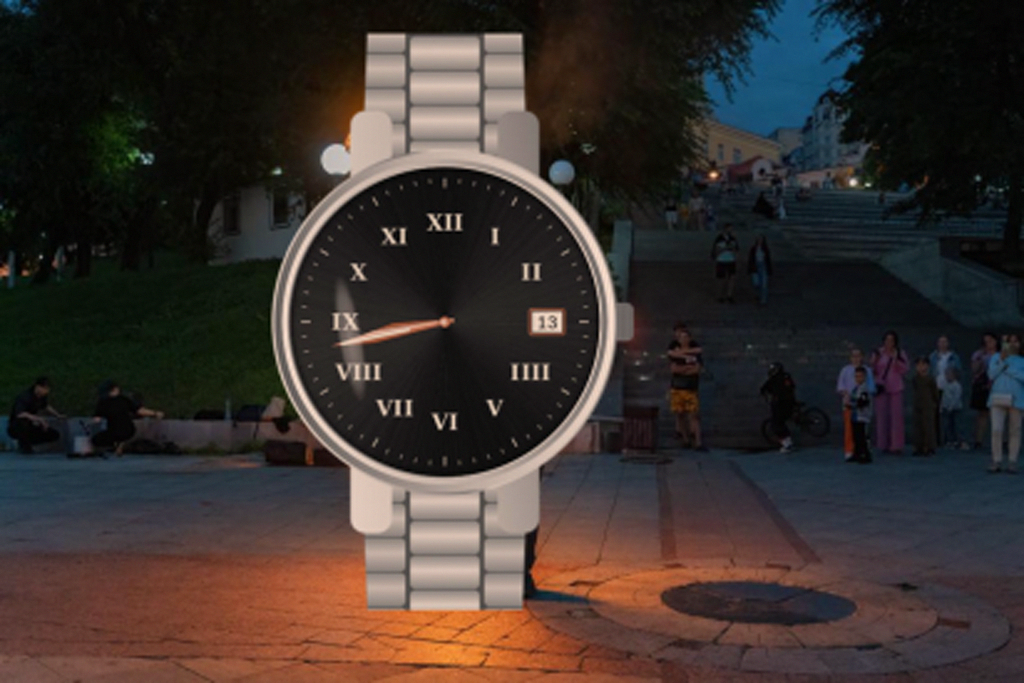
8:43
